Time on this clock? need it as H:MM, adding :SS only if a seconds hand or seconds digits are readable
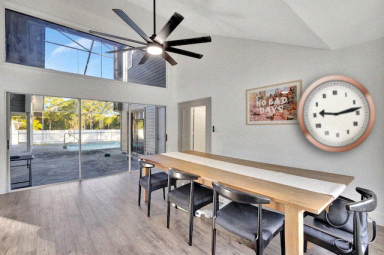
9:13
